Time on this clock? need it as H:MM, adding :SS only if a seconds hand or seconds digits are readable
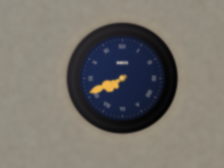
7:41
